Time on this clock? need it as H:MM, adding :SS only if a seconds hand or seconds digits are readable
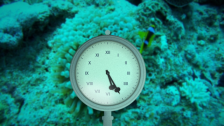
5:25
